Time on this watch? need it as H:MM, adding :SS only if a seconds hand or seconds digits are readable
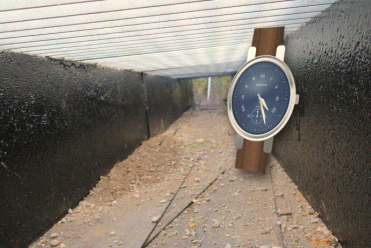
4:26
